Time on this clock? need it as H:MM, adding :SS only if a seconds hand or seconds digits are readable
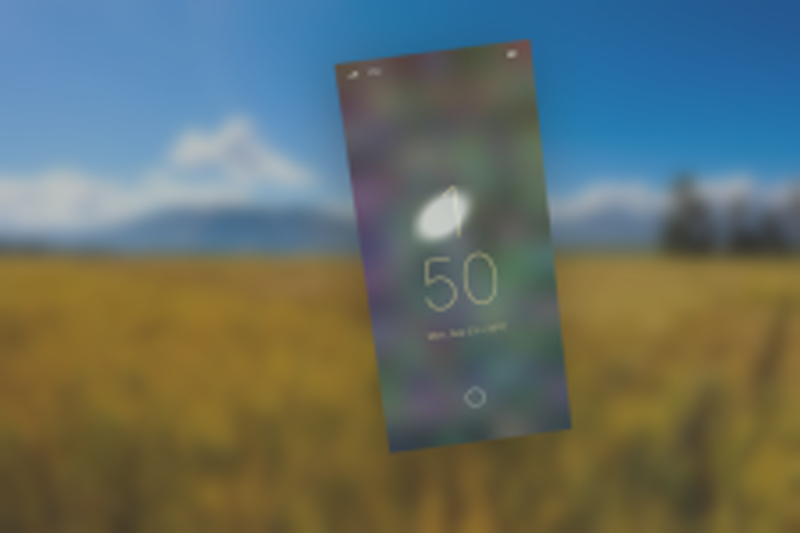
1:50
